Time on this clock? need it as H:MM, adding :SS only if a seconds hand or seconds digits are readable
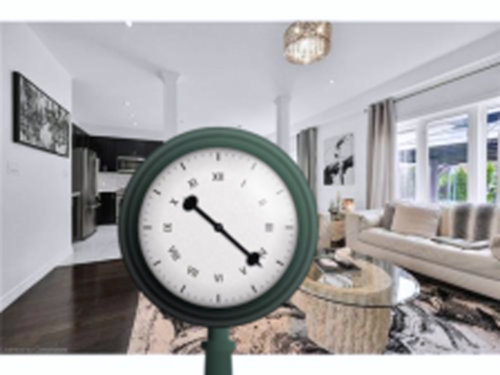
10:22
